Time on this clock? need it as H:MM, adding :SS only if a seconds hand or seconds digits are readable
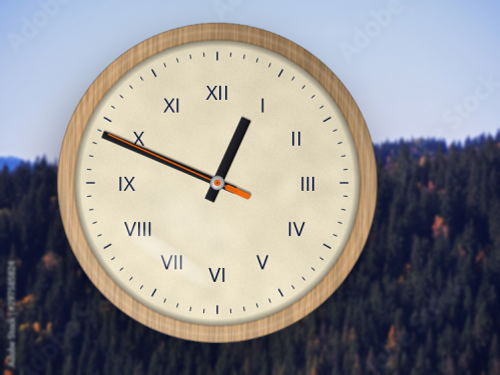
12:48:49
